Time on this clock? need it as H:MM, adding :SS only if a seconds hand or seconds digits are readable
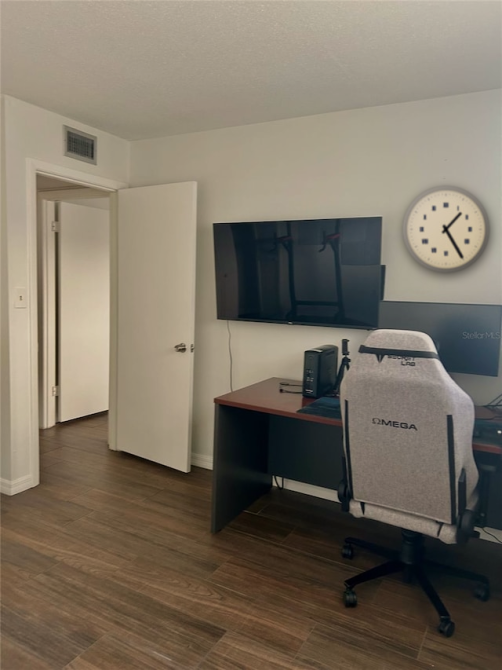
1:25
